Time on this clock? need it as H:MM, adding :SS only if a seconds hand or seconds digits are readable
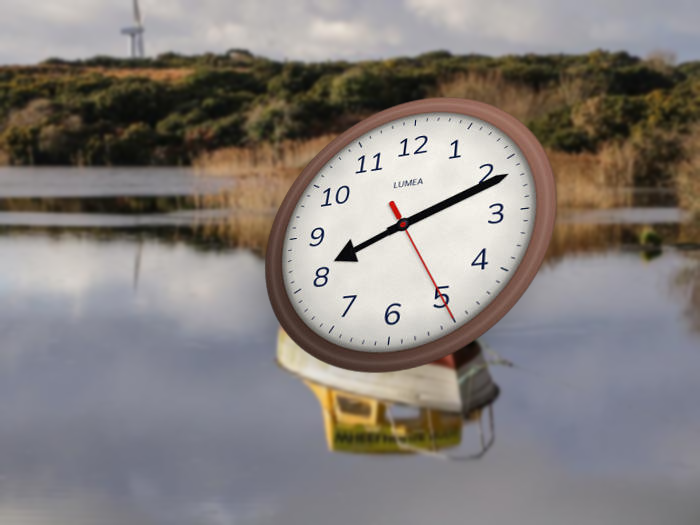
8:11:25
